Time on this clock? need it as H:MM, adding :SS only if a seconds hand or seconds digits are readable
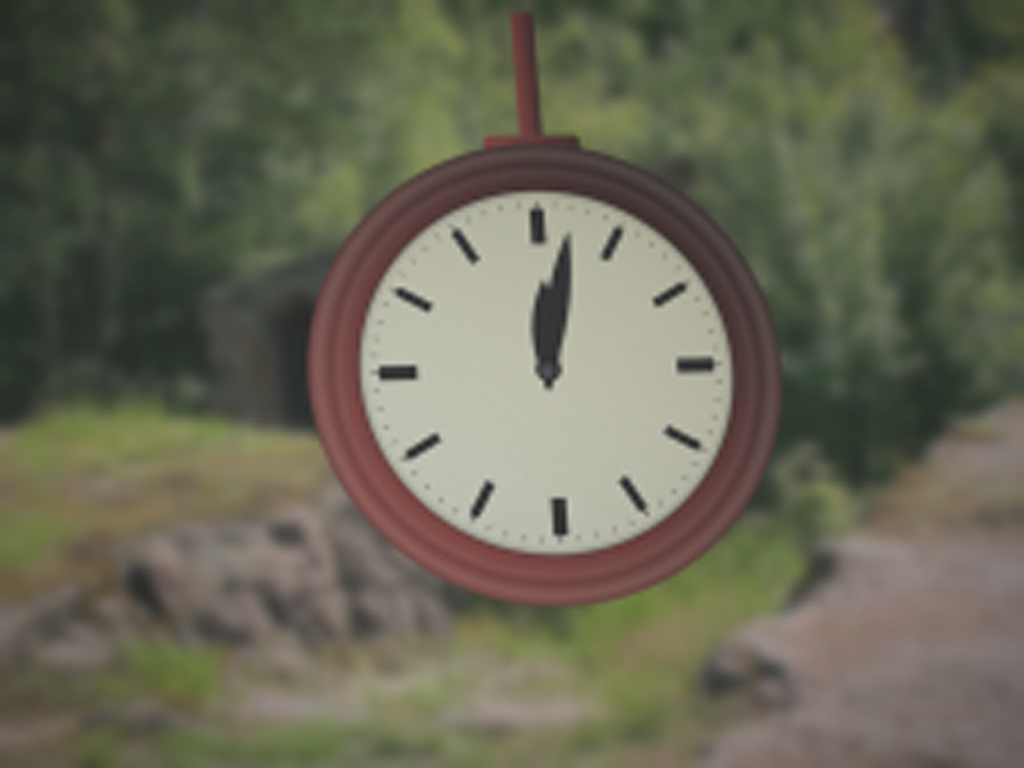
12:02
